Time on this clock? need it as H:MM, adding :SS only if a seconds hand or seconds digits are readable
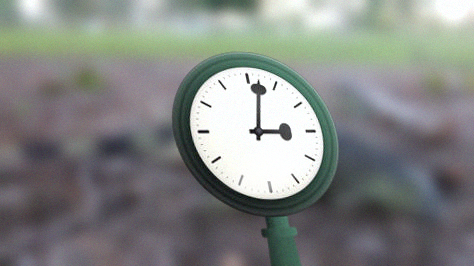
3:02
